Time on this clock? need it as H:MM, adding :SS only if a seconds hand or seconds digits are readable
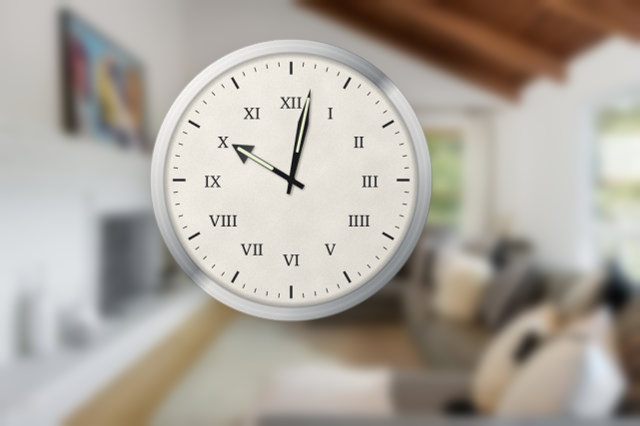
10:02
